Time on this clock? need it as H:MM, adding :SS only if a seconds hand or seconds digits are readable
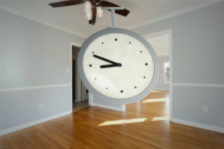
8:49
